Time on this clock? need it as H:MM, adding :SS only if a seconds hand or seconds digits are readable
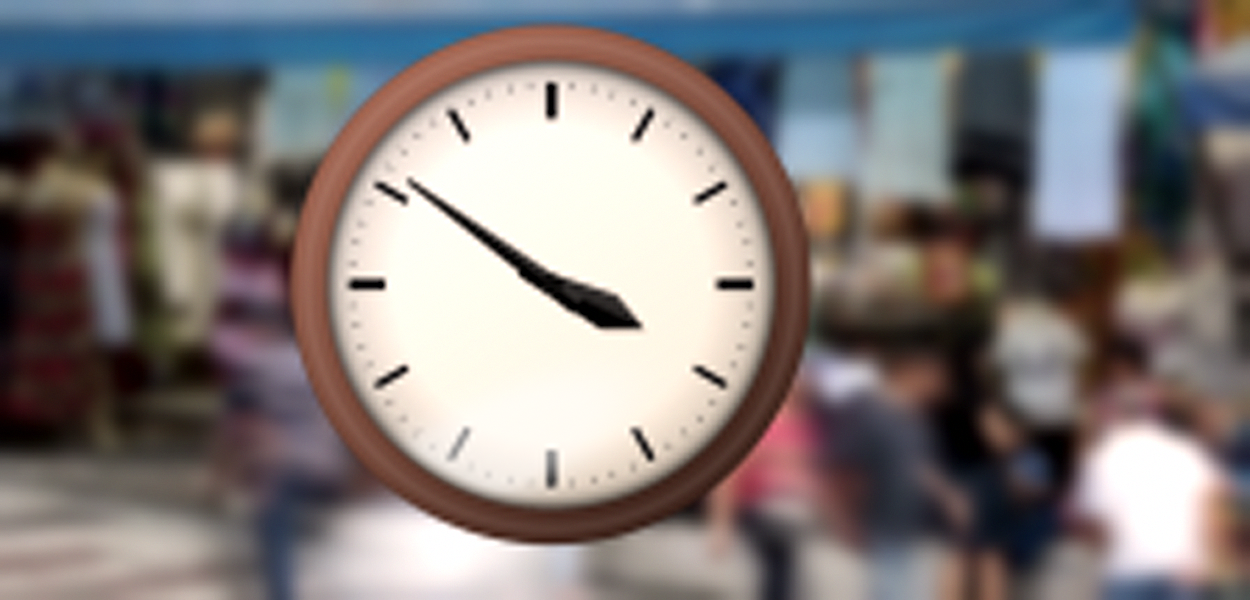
3:51
